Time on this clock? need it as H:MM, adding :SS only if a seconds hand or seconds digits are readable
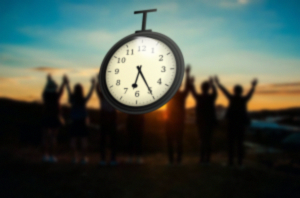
6:25
